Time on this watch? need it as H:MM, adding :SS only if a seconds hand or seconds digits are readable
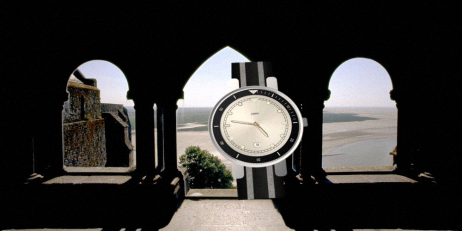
4:47
